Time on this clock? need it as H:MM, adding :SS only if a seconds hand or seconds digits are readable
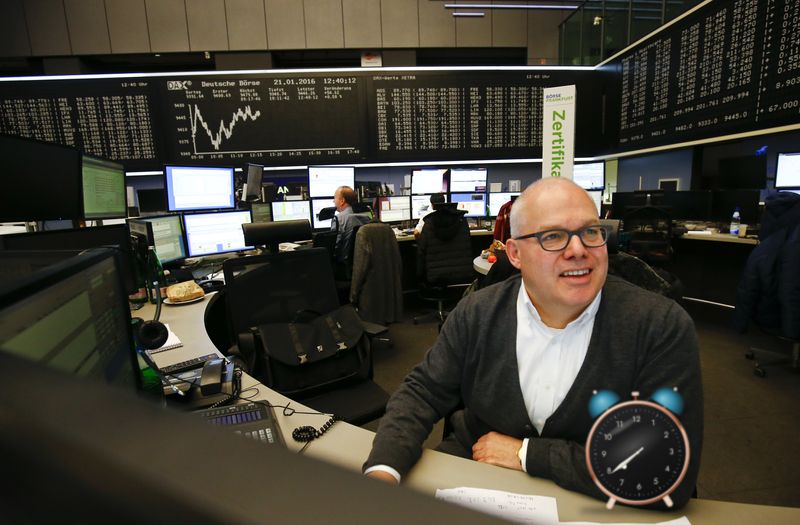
7:39
